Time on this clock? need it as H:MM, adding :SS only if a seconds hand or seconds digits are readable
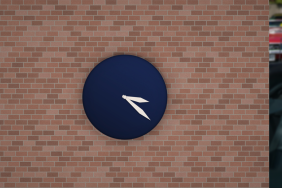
3:22
